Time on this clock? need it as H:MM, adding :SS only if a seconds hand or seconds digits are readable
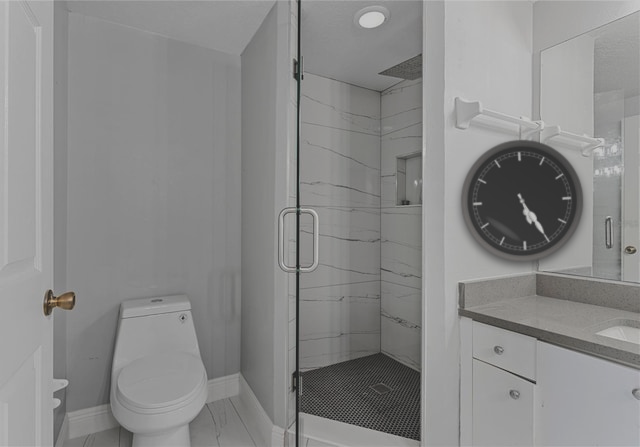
5:25
